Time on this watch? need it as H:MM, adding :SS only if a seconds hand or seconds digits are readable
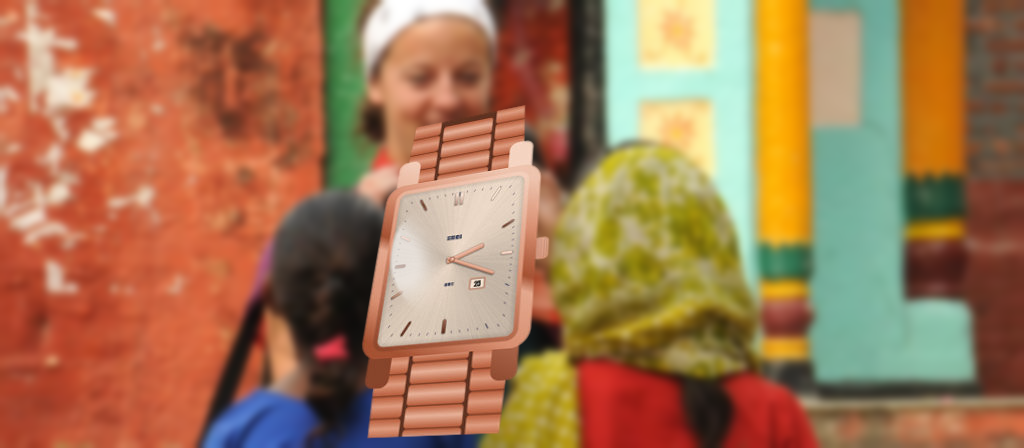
2:19
